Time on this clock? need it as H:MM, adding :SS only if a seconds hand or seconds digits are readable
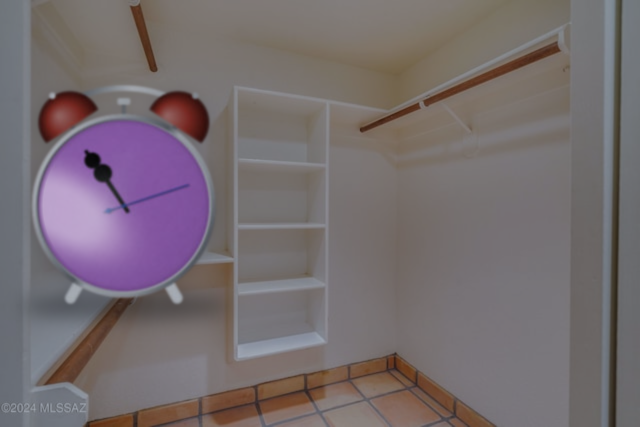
10:54:12
